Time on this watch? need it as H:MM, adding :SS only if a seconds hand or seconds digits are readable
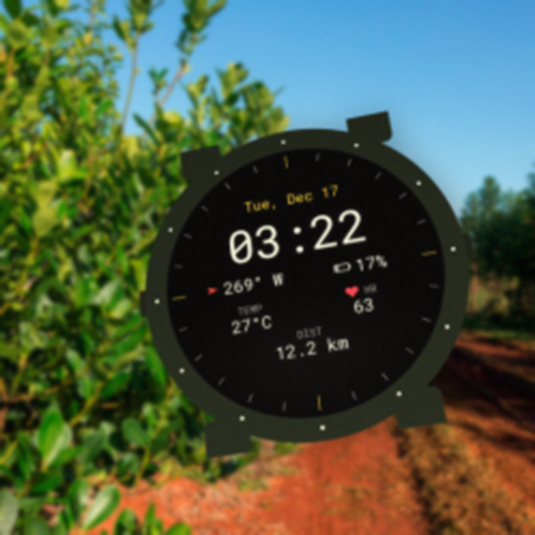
3:22
